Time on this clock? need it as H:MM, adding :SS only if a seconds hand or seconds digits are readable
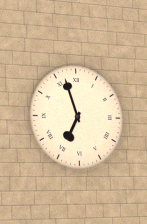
6:57
